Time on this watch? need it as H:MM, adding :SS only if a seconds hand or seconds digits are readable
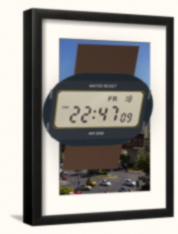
22:47:09
